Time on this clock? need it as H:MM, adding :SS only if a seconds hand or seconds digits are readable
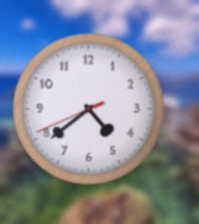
4:38:41
